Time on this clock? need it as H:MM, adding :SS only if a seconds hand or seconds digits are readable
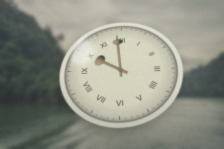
9:59
